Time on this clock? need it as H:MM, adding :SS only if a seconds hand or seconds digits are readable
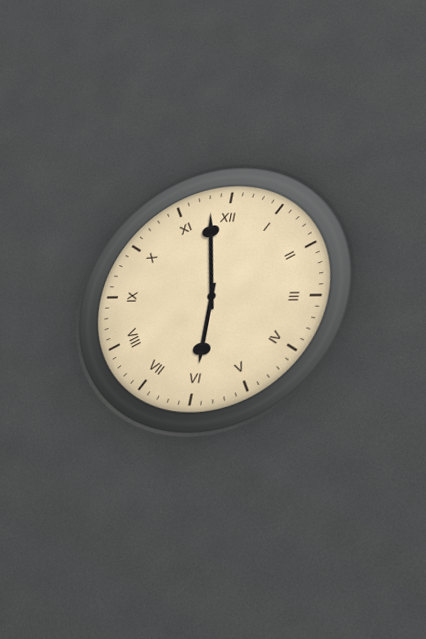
5:58
